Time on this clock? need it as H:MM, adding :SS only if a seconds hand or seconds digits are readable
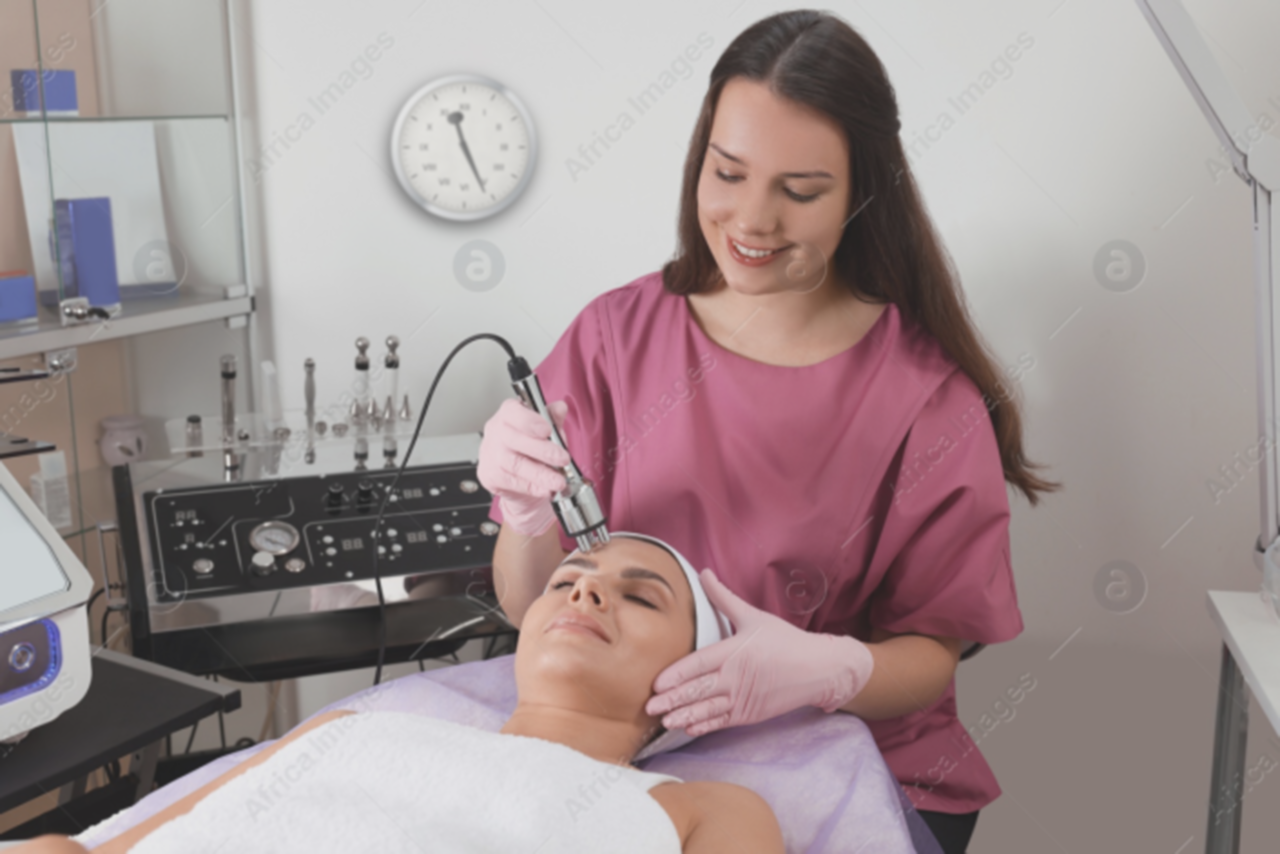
11:26
